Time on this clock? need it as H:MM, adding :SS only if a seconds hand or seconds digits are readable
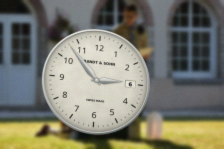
2:53
